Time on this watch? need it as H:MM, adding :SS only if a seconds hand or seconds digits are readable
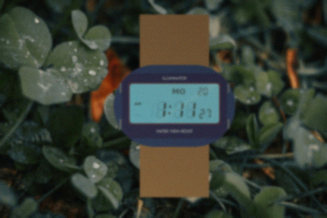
1:11
